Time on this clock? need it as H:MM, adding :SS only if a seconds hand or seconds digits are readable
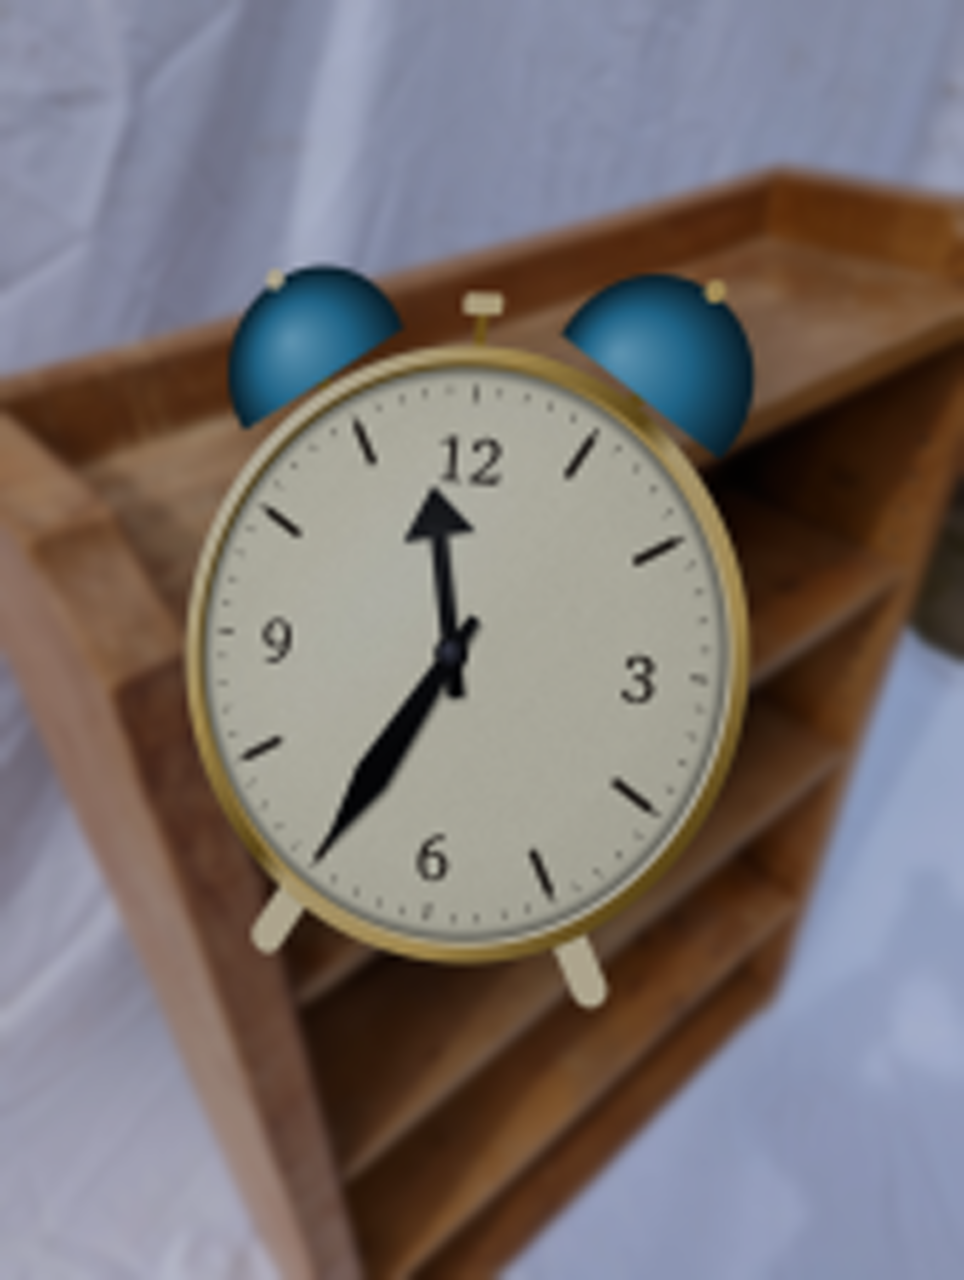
11:35
